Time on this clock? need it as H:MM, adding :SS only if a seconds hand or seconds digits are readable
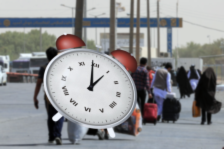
12:59
